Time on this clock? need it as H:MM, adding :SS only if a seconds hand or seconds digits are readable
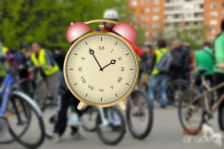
1:55
